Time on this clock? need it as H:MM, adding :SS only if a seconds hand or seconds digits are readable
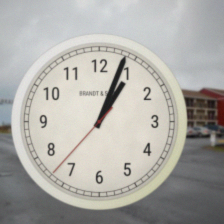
1:03:37
